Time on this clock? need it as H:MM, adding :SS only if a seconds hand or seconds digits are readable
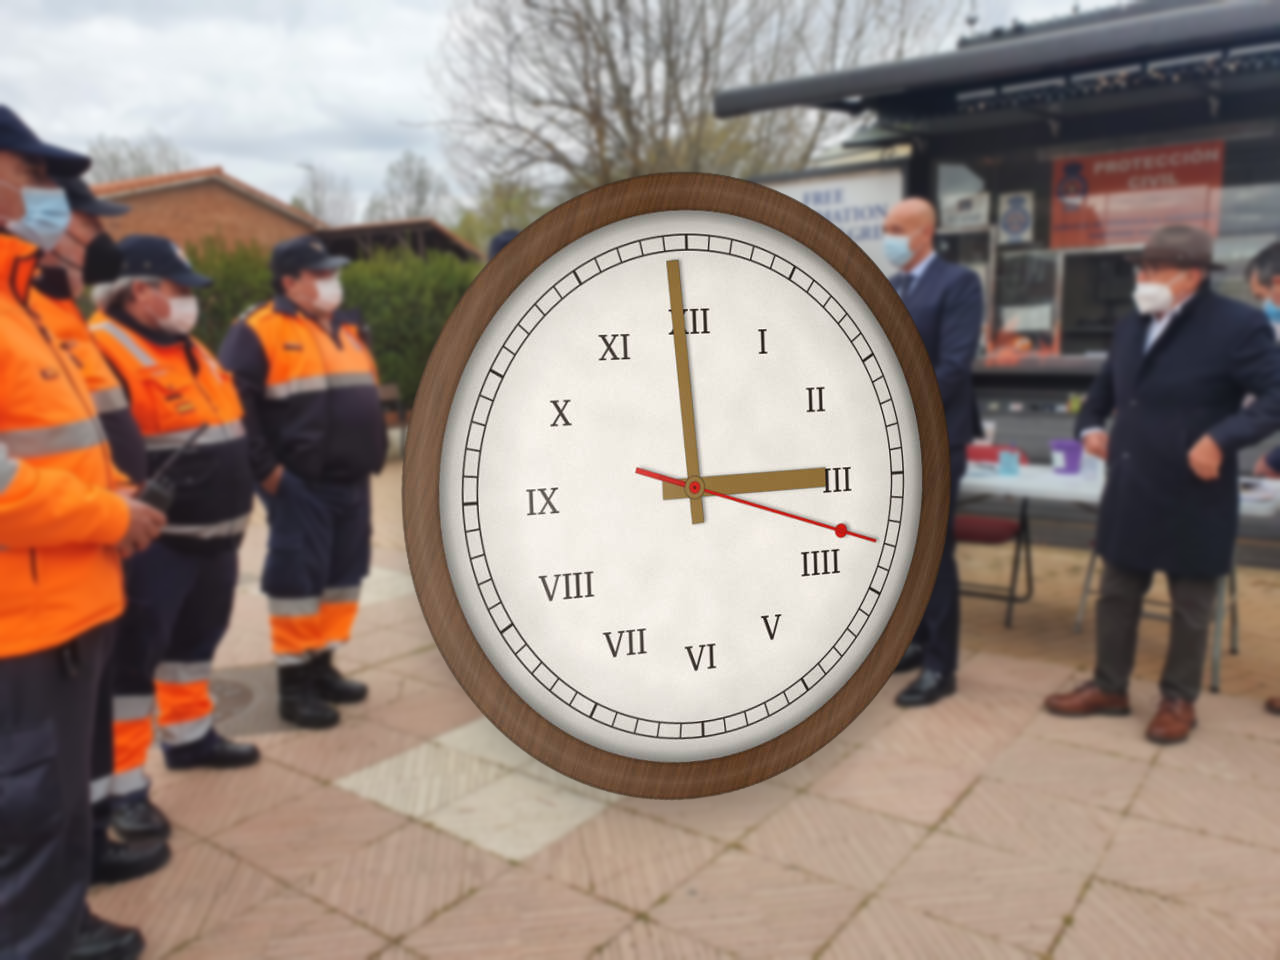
2:59:18
